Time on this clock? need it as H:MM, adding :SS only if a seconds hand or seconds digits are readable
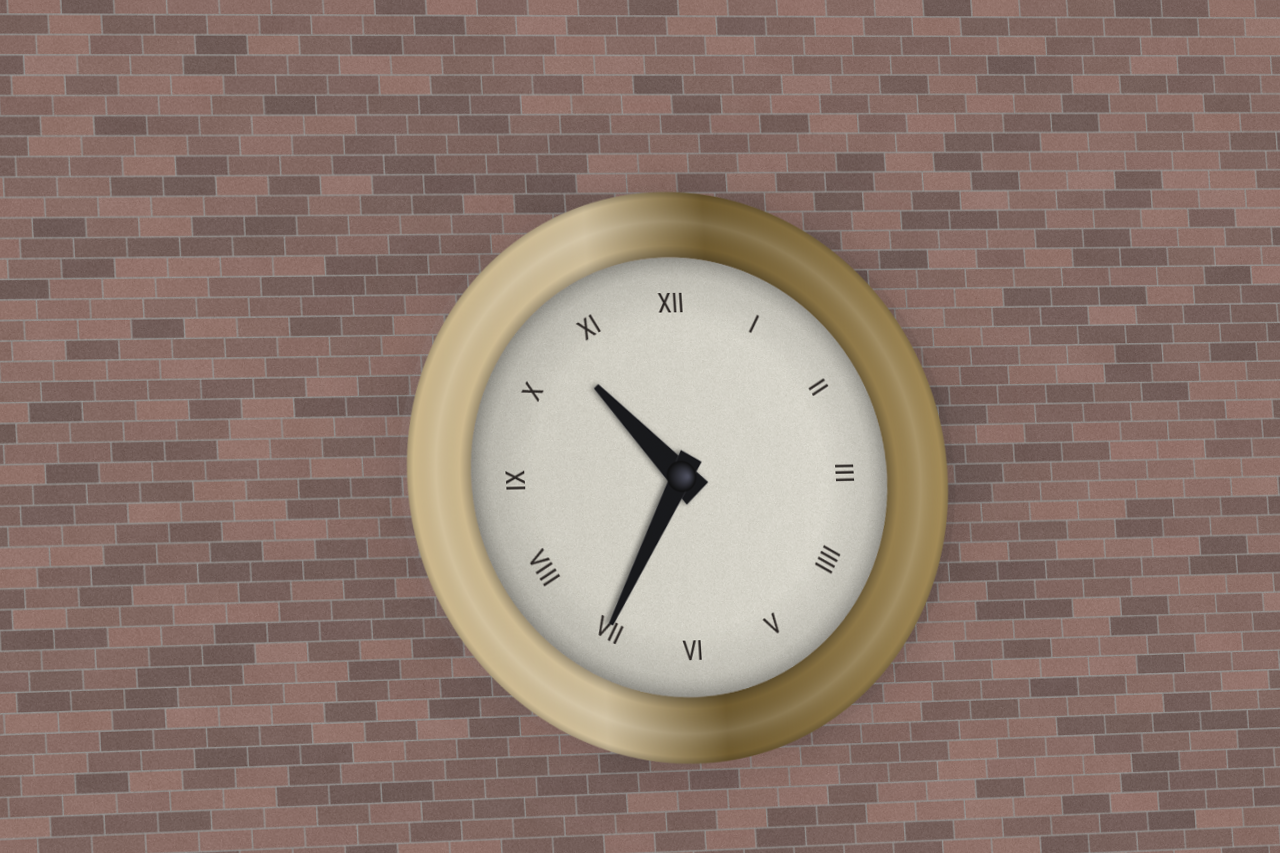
10:35
